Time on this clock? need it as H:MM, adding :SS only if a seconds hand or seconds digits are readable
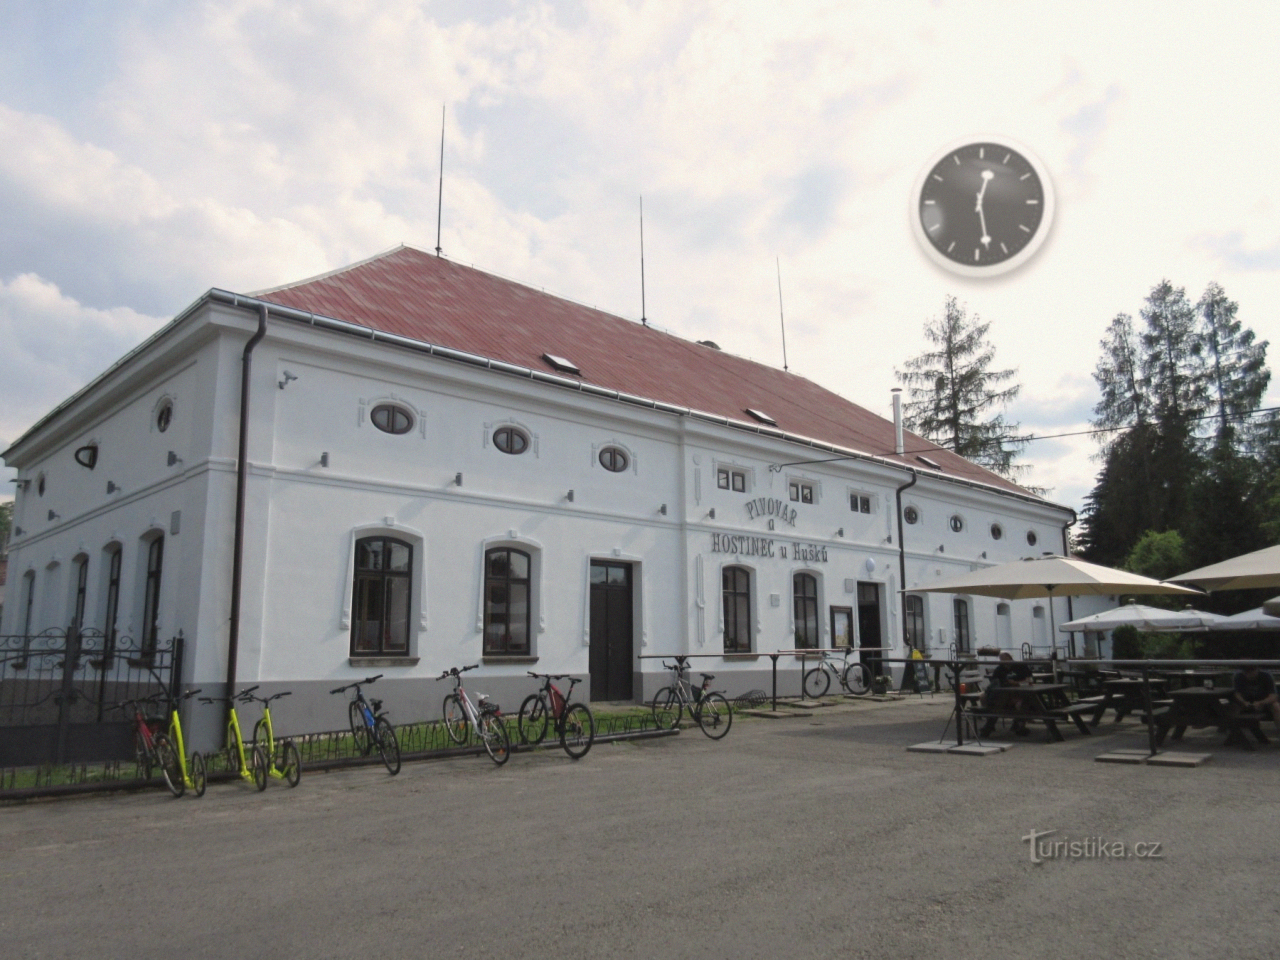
12:28
